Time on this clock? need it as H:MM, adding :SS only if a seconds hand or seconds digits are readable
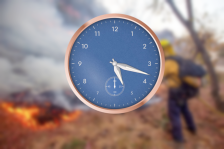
5:18
